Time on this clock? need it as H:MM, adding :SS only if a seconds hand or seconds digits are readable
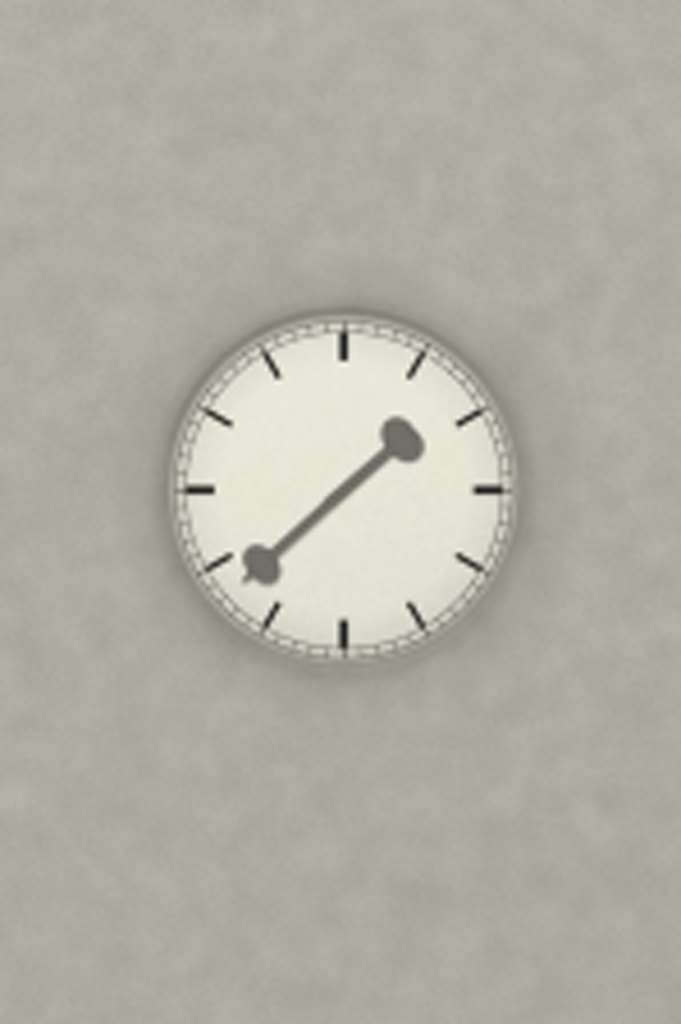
1:38
